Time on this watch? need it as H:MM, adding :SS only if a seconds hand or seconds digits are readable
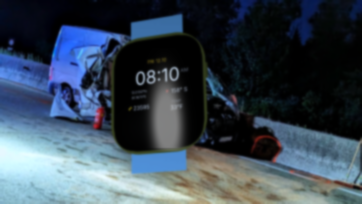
8:10
